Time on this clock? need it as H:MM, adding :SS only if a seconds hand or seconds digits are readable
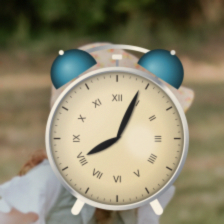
8:04
